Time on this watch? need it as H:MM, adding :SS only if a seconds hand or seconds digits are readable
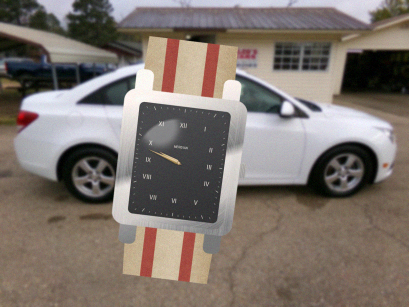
9:48
